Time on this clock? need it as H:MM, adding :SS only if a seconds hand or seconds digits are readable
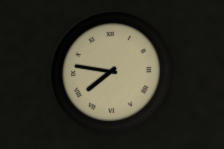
7:47
